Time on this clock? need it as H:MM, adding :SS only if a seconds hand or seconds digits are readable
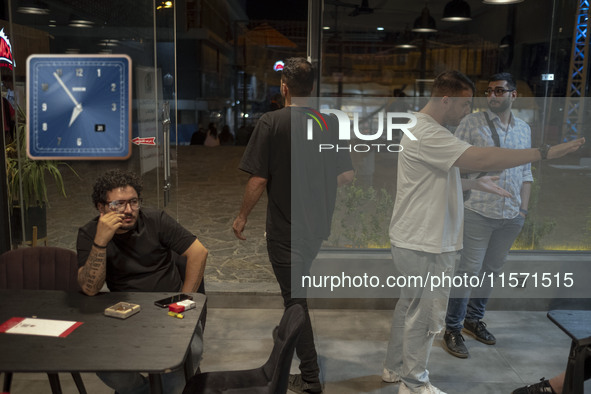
6:54
